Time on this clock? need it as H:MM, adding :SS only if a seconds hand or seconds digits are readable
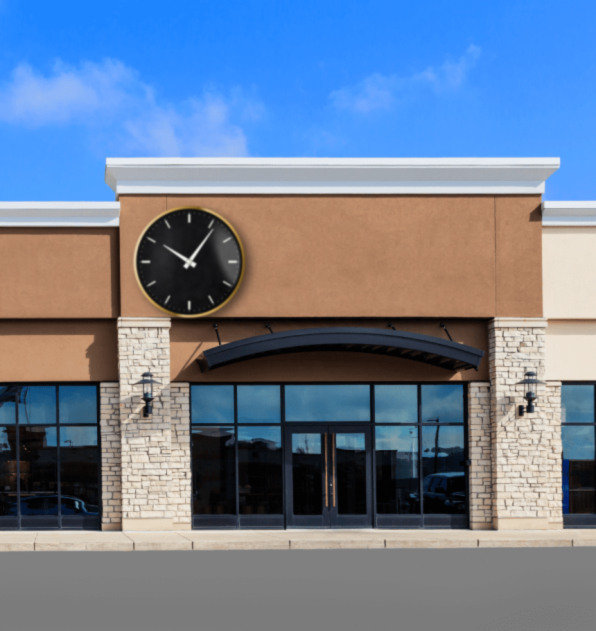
10:06
